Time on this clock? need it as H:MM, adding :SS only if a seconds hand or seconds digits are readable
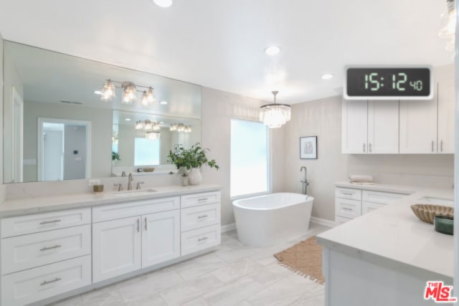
15:12
